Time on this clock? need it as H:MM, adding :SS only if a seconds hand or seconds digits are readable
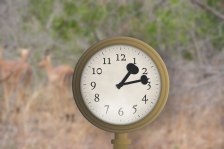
1:13
